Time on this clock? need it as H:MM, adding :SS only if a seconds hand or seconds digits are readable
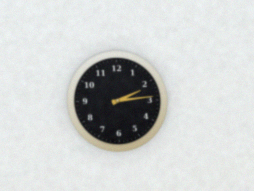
2:14
